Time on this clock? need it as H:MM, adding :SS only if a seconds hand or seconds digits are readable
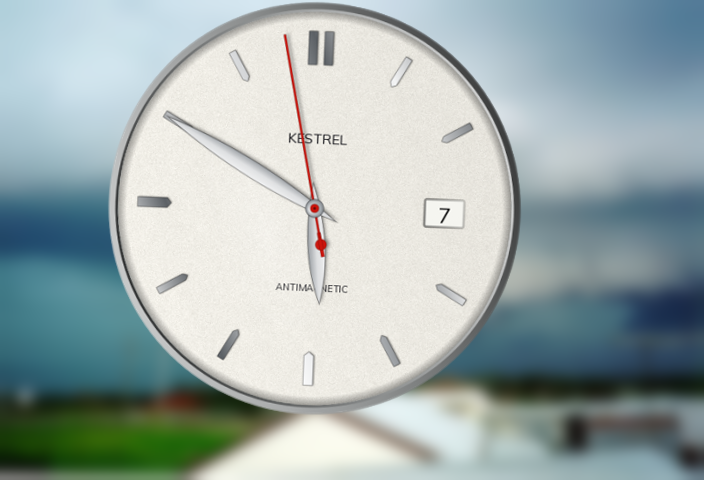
5:49:58
